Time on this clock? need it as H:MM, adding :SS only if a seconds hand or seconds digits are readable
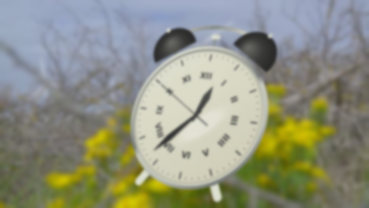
12:36:50
